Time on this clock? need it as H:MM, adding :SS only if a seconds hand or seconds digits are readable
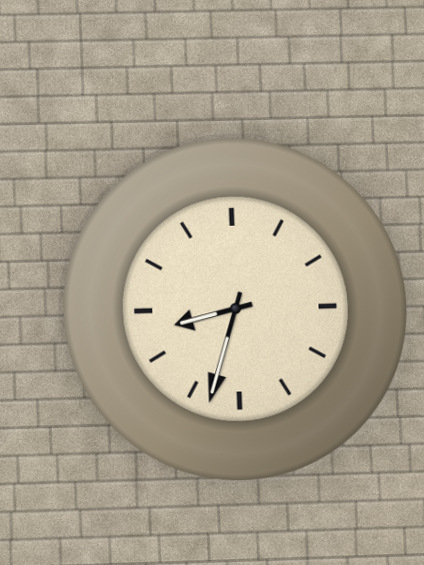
8:33
